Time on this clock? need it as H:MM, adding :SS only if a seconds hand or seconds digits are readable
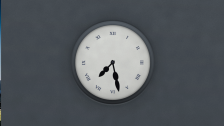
7:28
